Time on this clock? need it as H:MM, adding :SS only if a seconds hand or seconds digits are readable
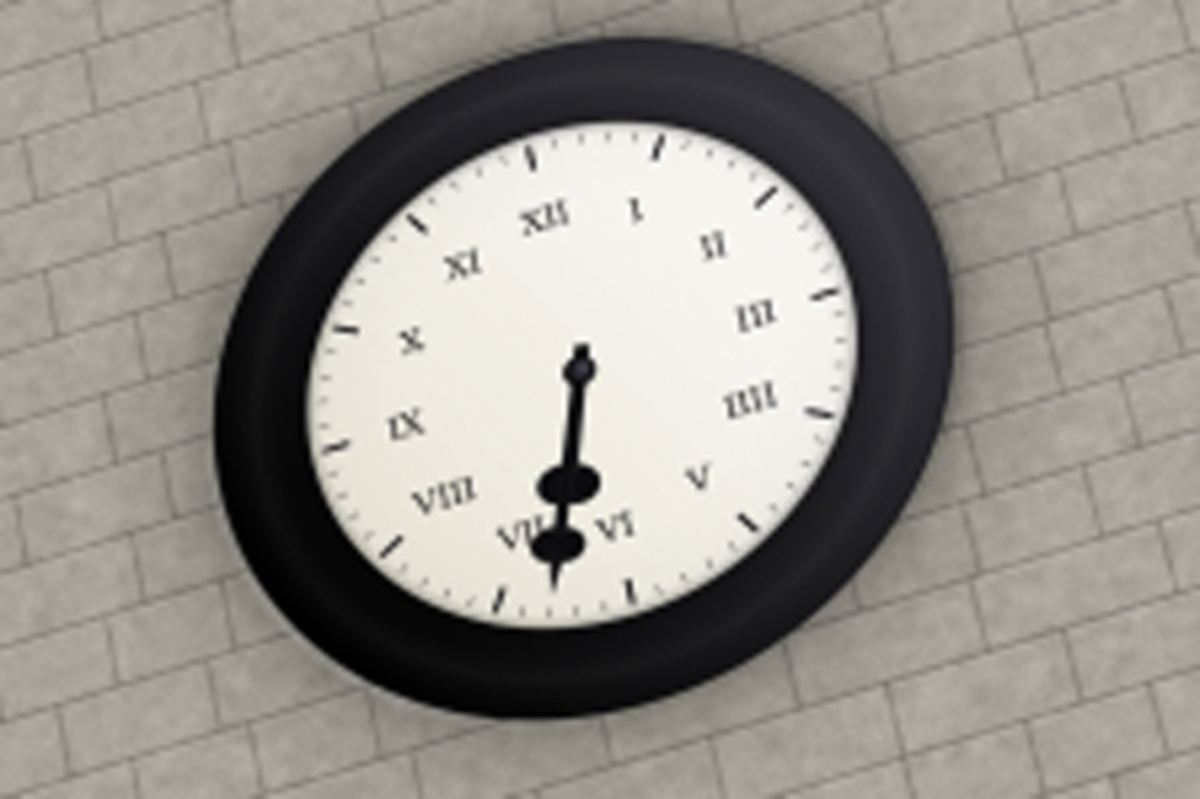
6:33
